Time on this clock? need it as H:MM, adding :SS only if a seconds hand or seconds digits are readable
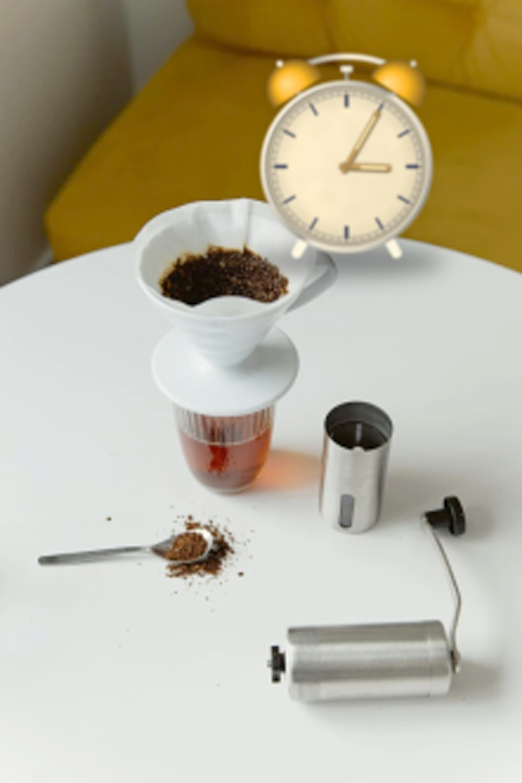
3:05
